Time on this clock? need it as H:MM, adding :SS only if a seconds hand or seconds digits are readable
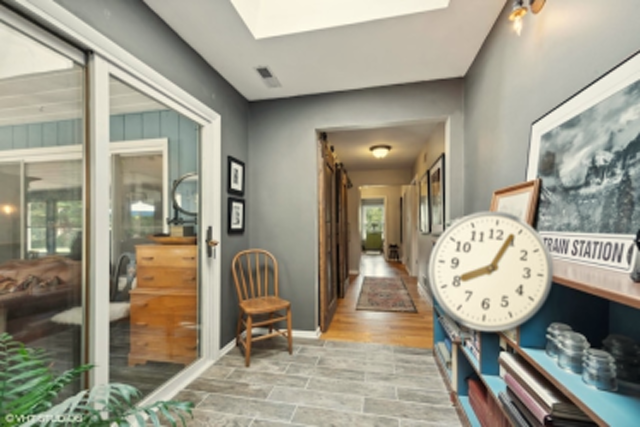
8:04
